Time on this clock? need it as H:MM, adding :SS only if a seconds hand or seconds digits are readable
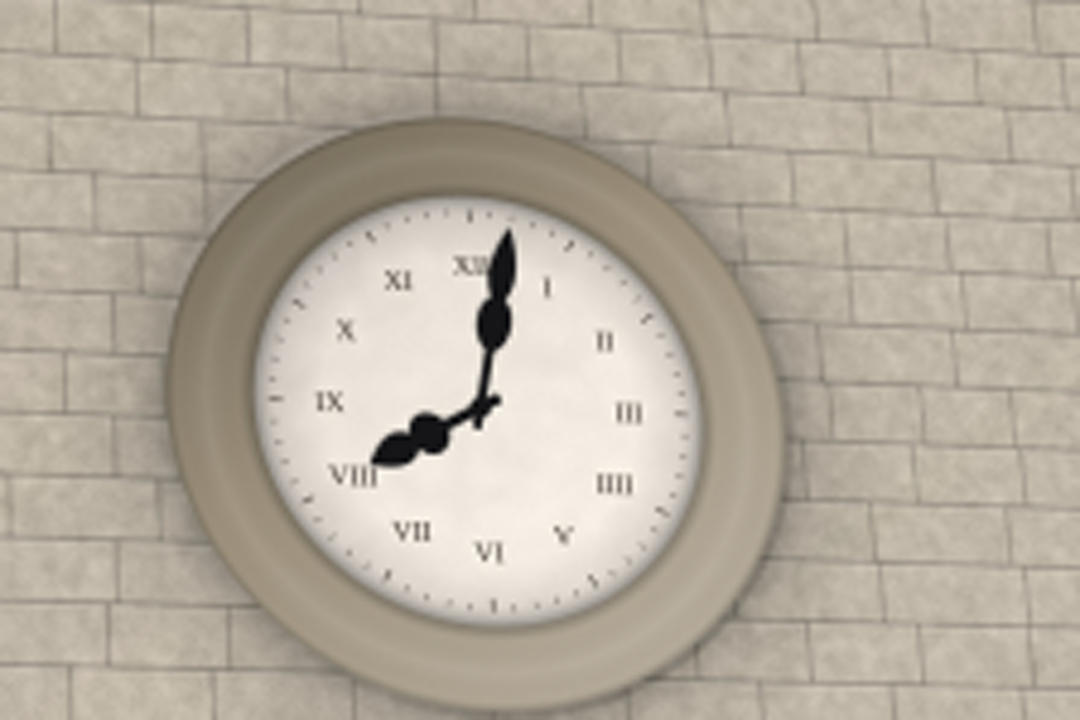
8:02
